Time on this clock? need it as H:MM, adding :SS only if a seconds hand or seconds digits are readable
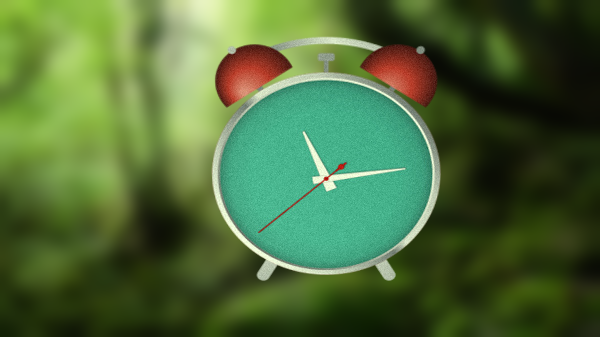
11:13:38
